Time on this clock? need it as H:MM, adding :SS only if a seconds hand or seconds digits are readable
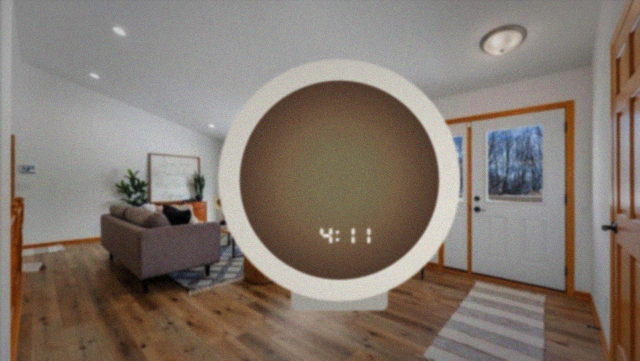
4:11
